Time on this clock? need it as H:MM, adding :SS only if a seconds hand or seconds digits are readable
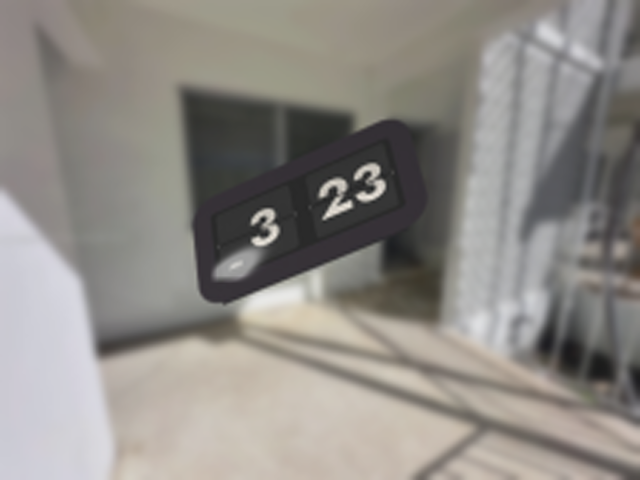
3:23
